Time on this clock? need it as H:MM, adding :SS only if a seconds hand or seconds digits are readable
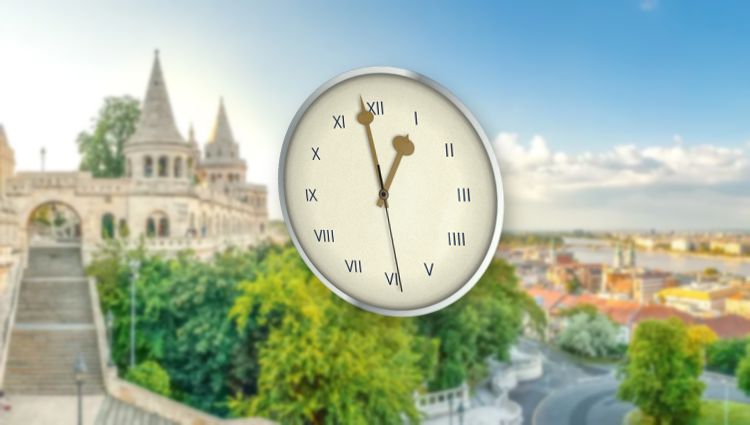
12:58:29
